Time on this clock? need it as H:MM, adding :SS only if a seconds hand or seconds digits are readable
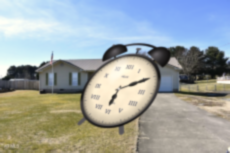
6:10
